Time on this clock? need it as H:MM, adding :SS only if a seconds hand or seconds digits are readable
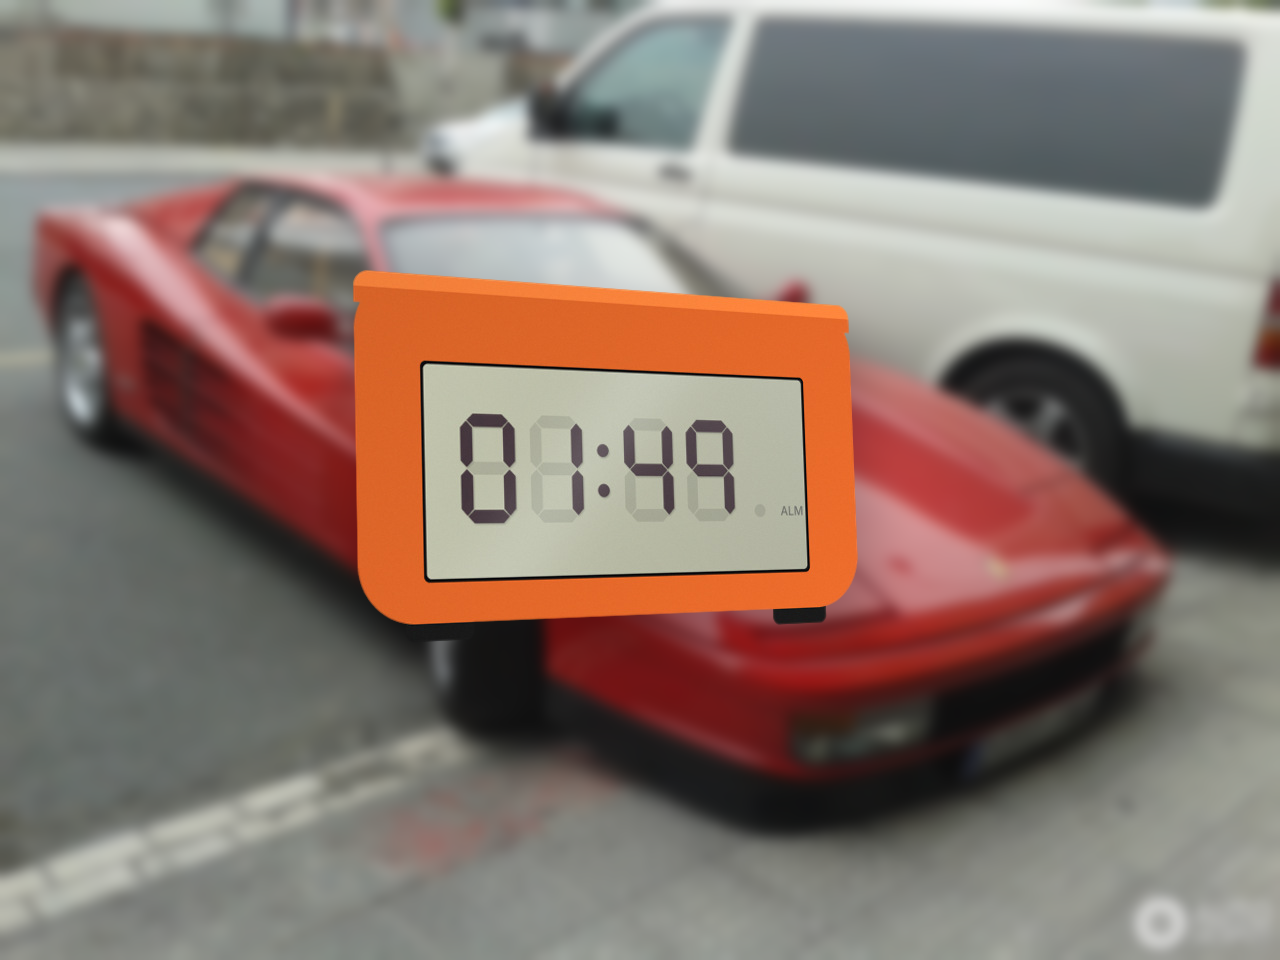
1:49
